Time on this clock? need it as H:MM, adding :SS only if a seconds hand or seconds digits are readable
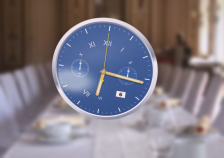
6:16
